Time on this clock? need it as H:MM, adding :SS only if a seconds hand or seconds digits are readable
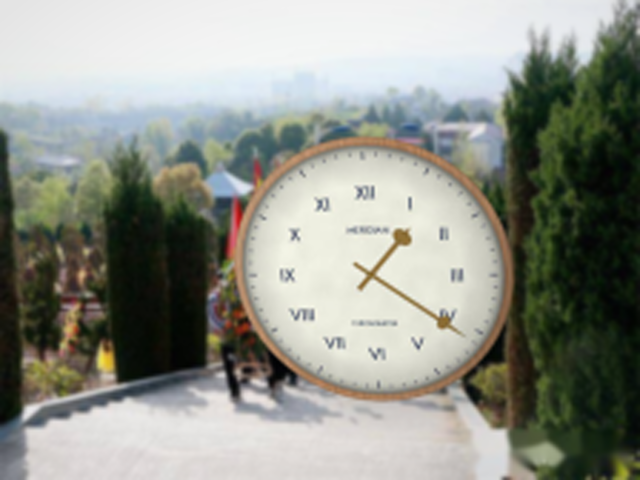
1:21
